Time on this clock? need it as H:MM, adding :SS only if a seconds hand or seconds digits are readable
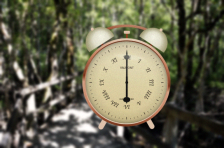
6:00
